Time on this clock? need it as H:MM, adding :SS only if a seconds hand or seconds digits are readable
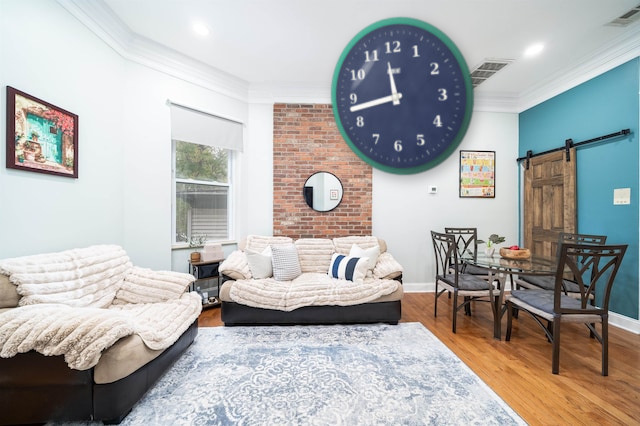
11:43
